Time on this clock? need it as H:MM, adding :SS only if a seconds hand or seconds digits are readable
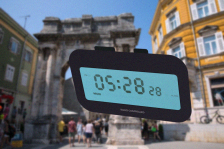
5:28:28
